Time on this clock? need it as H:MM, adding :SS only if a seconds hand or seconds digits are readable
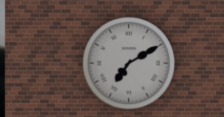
7:10
